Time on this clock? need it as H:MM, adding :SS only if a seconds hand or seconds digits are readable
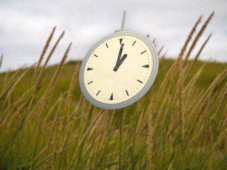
1:01
